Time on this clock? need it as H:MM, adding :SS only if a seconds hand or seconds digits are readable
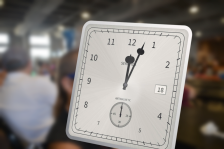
12:03
